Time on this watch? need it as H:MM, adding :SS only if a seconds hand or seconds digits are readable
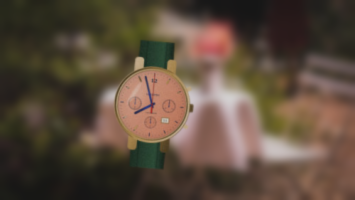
7:57
